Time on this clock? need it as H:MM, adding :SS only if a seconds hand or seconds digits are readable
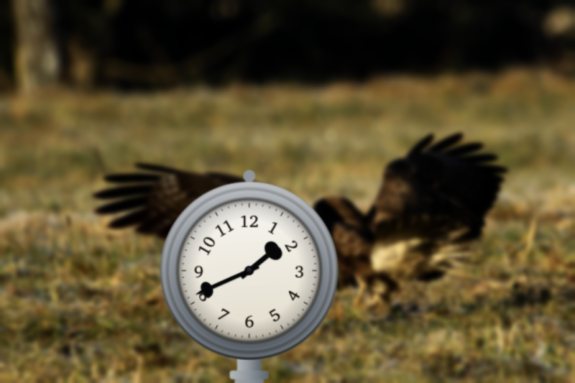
1:41
